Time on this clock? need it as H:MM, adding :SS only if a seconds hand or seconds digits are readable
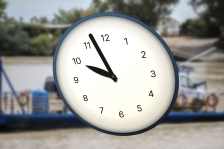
9:57
